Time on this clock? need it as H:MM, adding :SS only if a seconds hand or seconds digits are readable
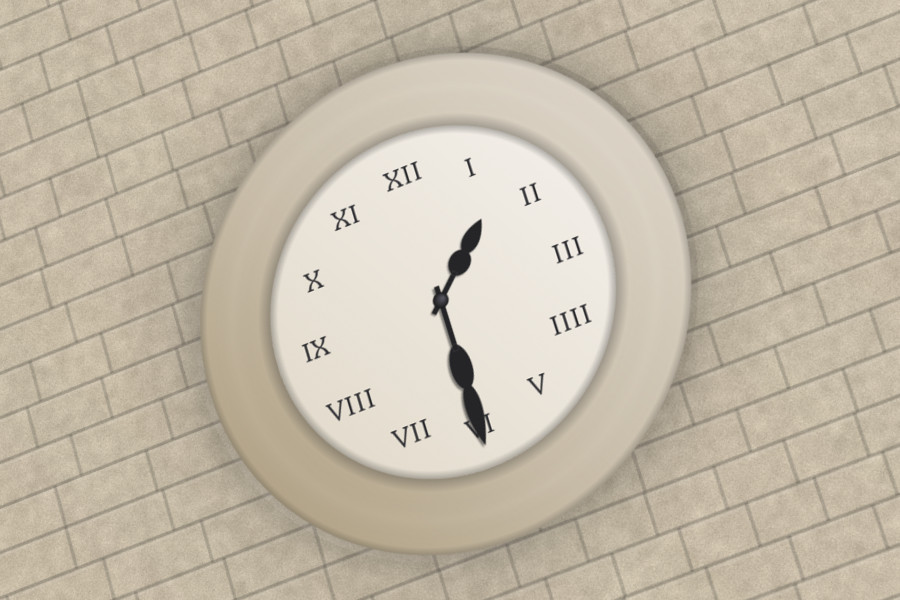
1:30
